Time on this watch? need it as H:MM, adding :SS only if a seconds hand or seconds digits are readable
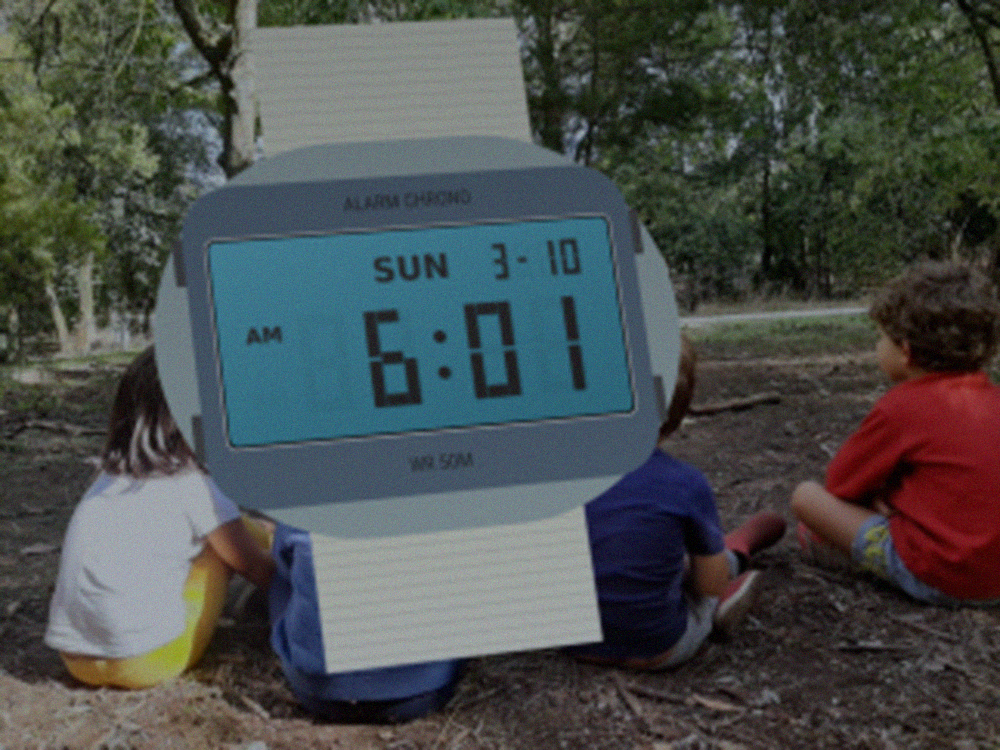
6:01
